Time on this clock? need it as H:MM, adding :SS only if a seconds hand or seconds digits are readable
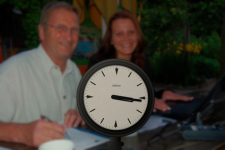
3:16
